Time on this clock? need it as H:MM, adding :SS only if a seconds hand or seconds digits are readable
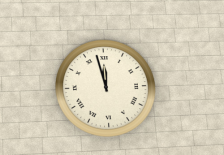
11:58
